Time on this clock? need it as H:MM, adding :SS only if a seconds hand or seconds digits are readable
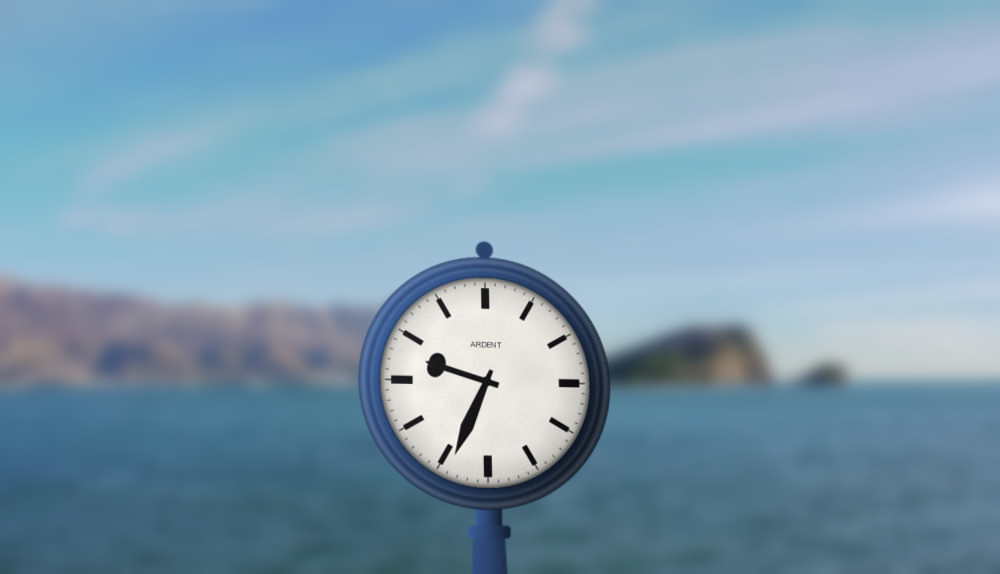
9:34
